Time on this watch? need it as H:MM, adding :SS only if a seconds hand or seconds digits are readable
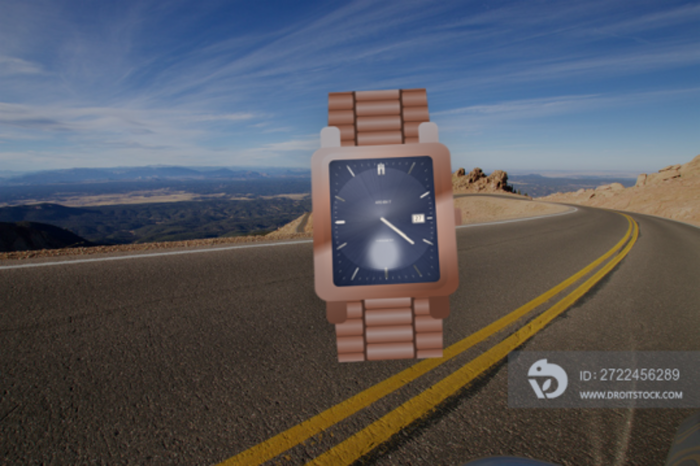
4:22
